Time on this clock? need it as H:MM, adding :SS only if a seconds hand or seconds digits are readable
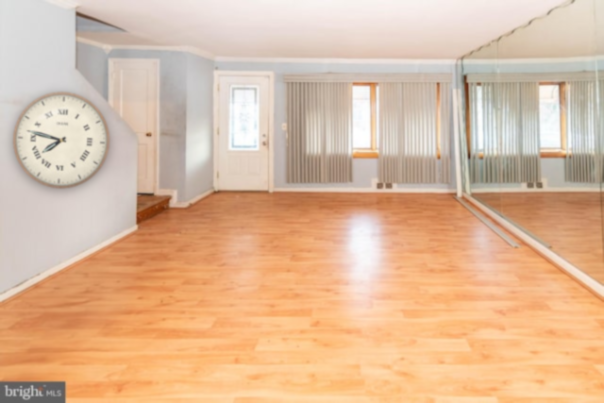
7:47
